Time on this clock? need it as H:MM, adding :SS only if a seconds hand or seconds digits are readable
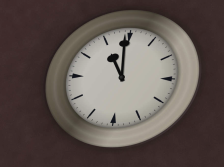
10:59
